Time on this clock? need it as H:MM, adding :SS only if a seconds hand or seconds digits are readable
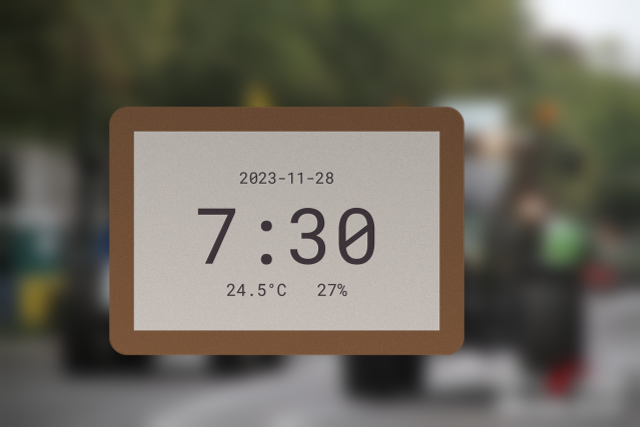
7:30
